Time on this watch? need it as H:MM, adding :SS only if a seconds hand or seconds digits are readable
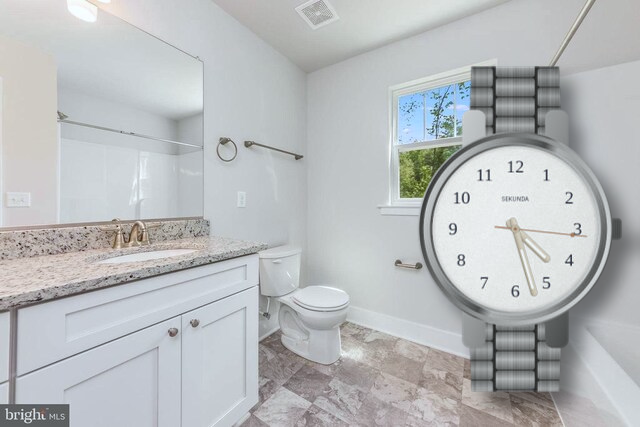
4:27:16
